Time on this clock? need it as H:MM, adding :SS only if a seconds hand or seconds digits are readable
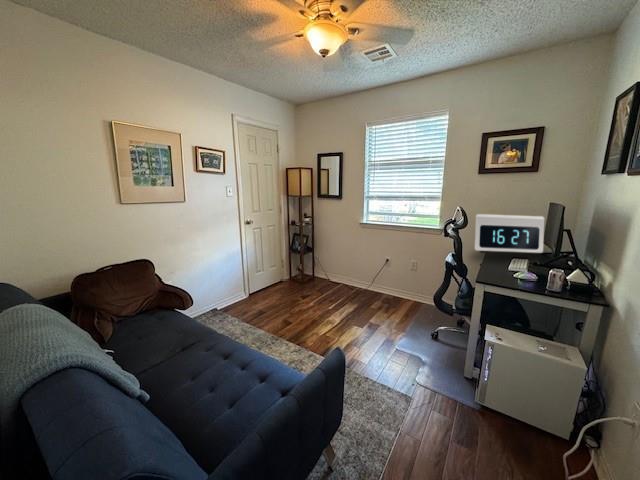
16:27
